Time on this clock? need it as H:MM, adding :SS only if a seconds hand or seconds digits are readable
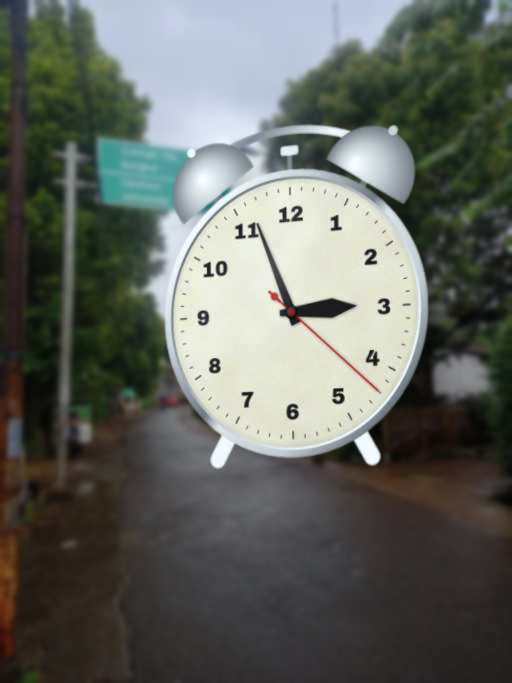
2:56:22
